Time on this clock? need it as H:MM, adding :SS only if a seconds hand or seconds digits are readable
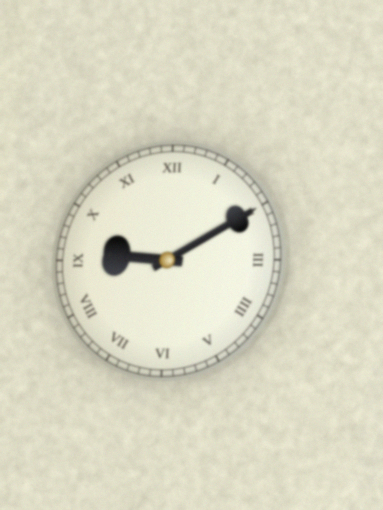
9:10
